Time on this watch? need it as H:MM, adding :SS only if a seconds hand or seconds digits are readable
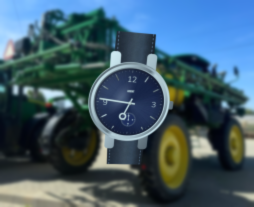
6:46
